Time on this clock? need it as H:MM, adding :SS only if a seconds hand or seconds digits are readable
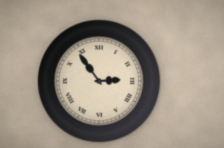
2:54
